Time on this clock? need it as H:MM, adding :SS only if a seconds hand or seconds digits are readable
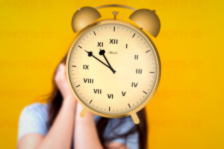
10:50
